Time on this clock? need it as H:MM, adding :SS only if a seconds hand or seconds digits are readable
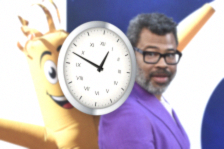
12:48
